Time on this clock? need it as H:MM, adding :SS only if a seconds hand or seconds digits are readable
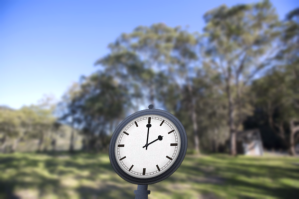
2:00
